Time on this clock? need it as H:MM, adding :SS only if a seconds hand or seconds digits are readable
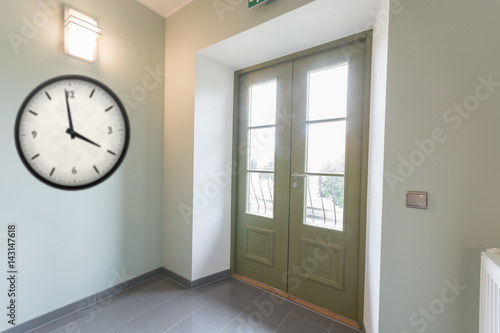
3:59
